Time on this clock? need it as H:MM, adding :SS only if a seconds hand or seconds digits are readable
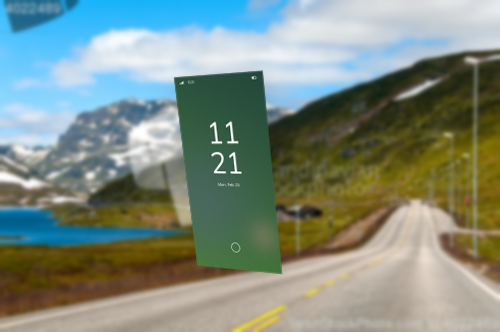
11:21
